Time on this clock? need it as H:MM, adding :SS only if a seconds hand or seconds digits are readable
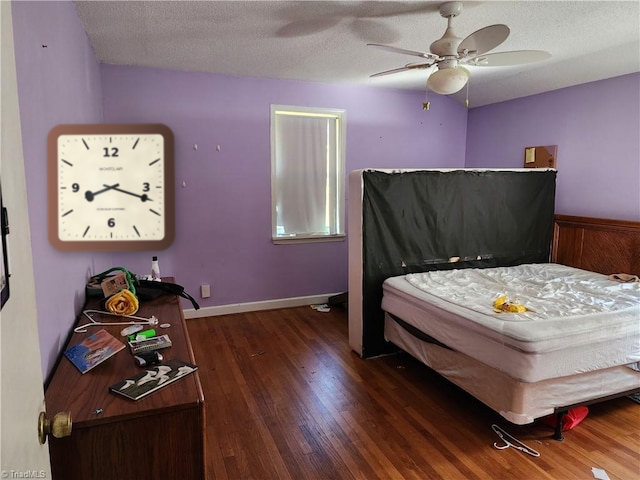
8:18
